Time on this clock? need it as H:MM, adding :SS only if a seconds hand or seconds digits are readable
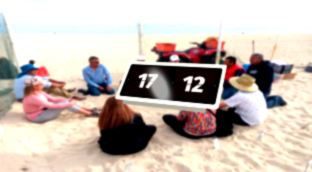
17:12
